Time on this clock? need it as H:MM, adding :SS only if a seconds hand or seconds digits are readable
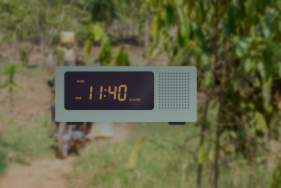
11:40
